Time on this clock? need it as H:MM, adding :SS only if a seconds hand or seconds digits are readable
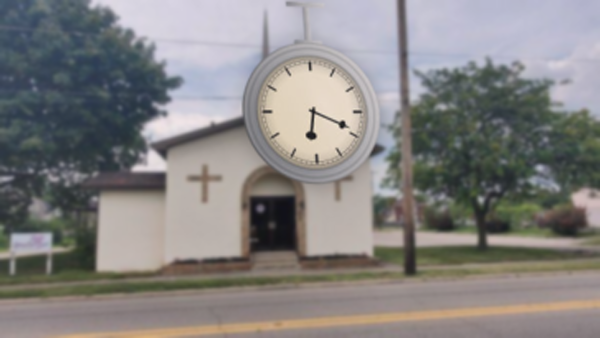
6:19
